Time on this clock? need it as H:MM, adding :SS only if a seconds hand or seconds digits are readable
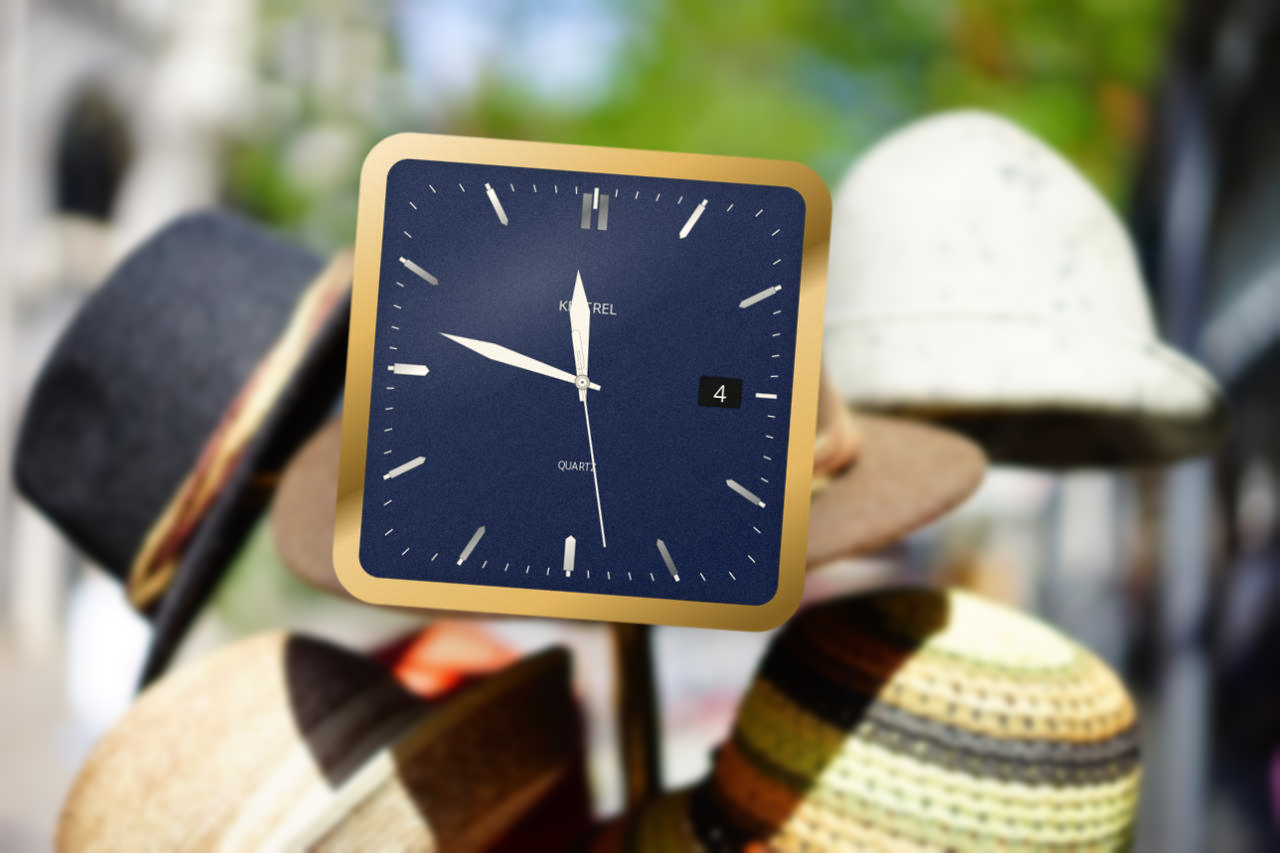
11:47:28
